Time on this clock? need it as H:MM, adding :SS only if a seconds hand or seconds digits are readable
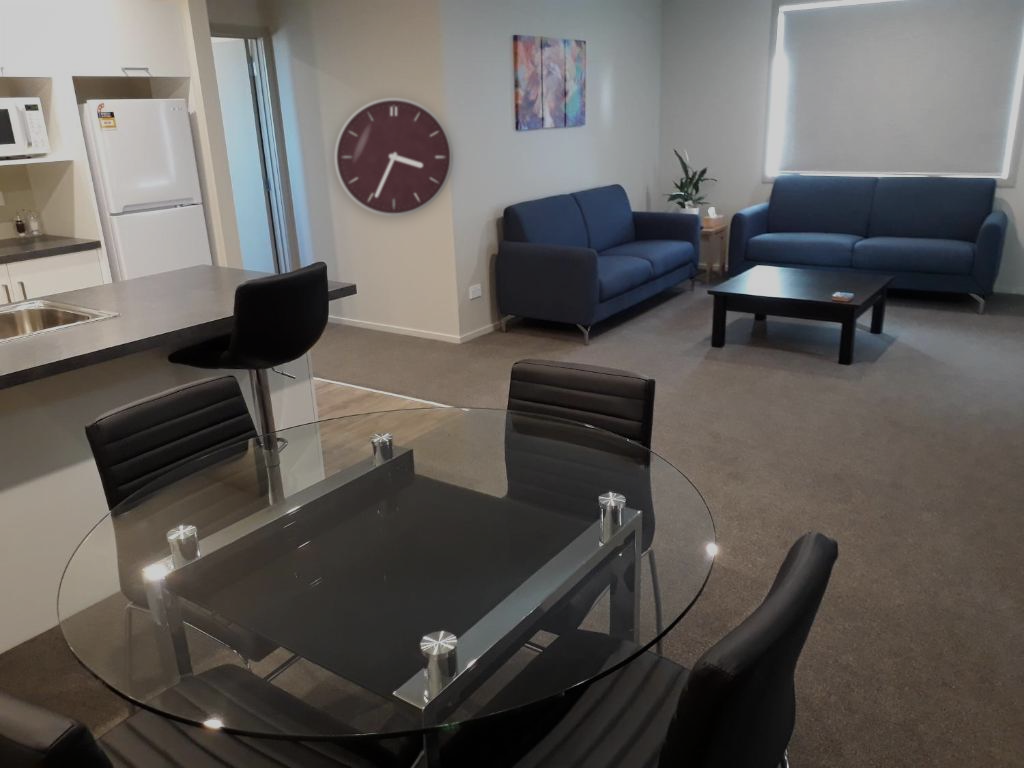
3:34
